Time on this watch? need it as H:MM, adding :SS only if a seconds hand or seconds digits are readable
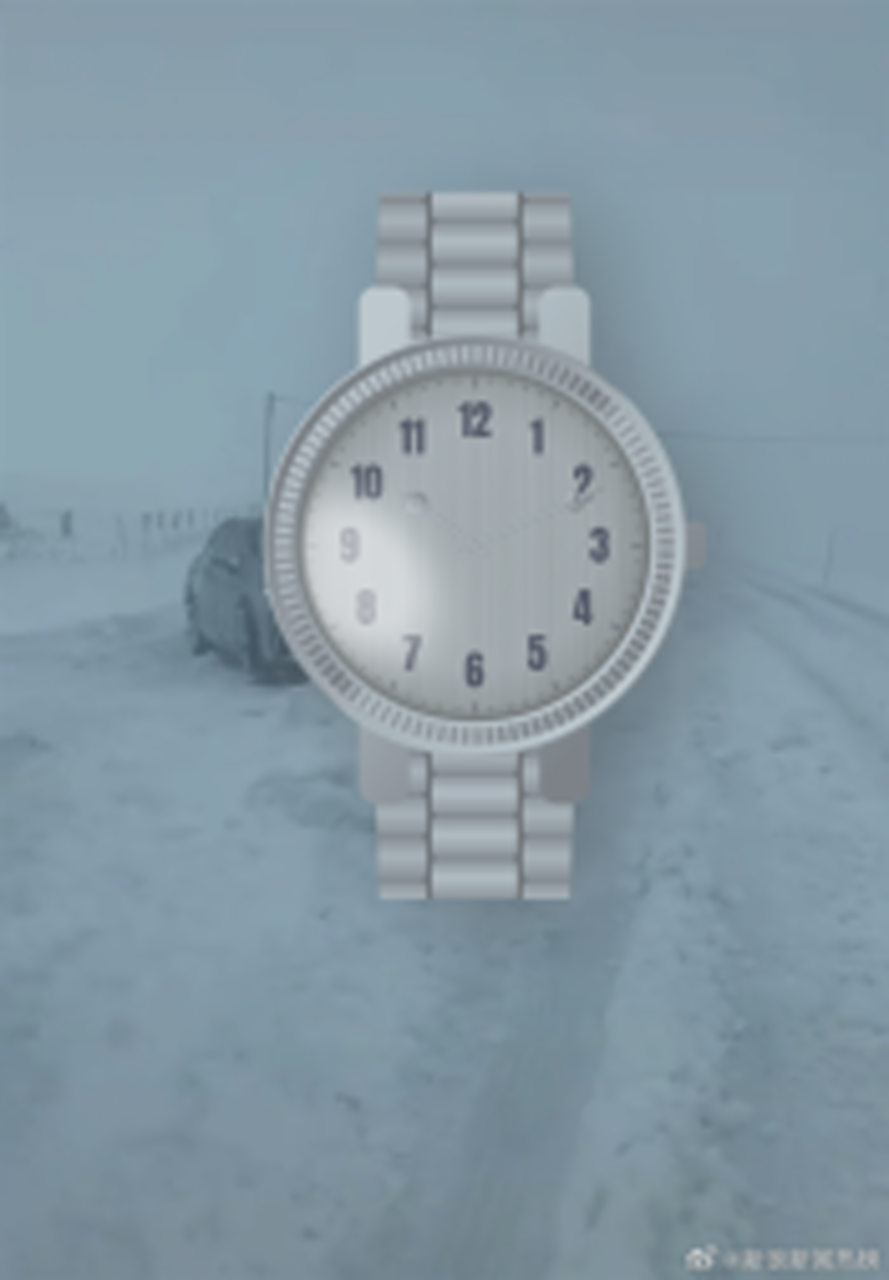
10:11
